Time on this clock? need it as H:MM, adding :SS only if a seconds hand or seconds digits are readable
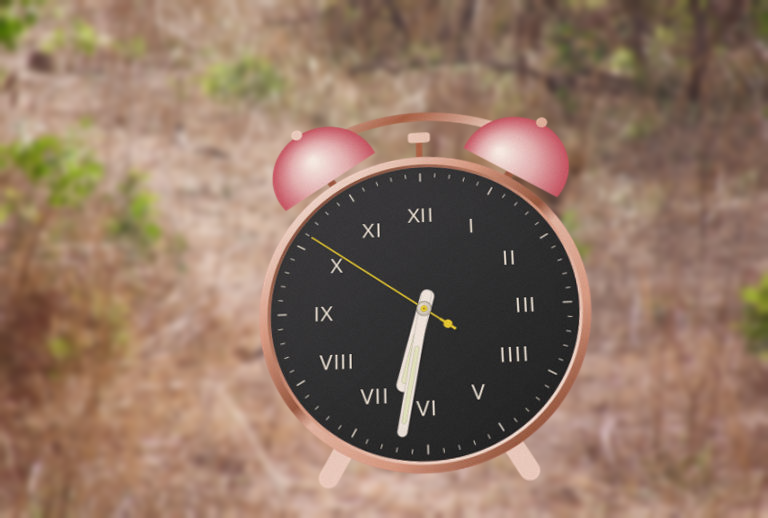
6:31:51
